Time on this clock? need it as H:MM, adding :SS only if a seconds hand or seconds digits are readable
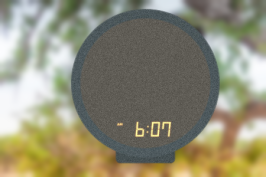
6:07
